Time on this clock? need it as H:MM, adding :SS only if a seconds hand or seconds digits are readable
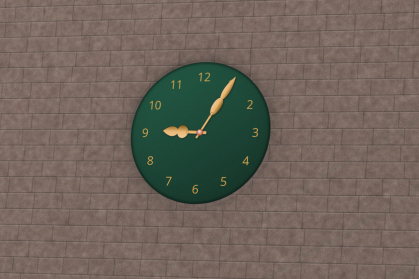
9:05
